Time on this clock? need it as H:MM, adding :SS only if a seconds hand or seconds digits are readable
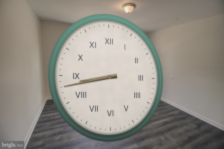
8:43
